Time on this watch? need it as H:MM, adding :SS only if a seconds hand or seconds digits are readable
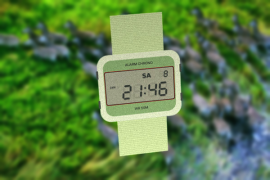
21:46
